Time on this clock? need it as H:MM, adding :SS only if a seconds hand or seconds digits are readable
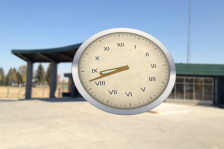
8:42
